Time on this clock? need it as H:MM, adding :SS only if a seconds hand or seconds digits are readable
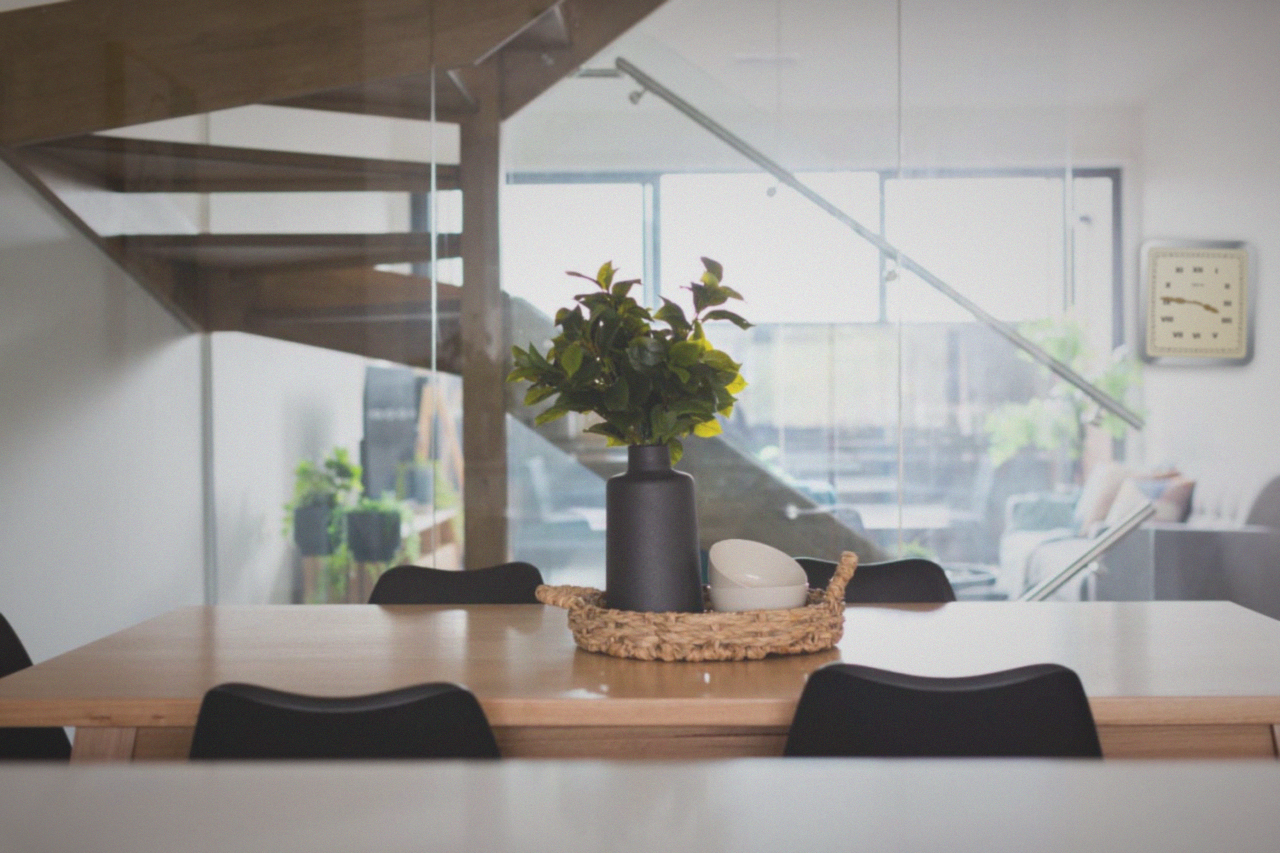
3:46
